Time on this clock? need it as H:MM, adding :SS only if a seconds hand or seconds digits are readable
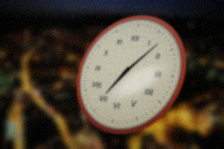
7:07
